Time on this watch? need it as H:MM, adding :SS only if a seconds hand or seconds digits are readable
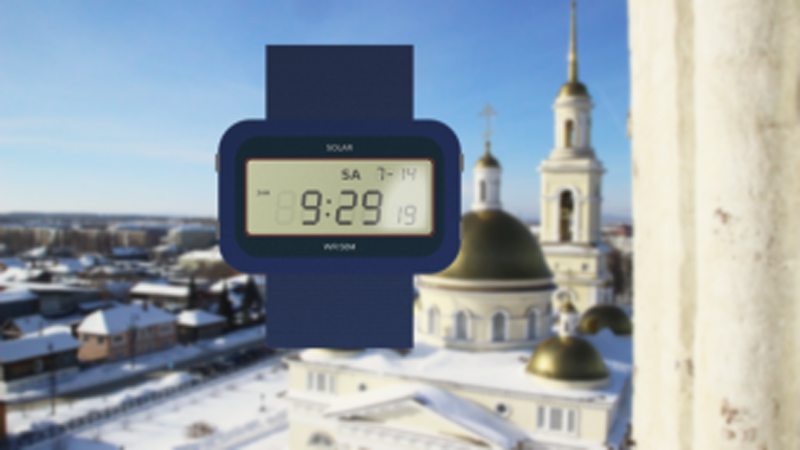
9:29:19
